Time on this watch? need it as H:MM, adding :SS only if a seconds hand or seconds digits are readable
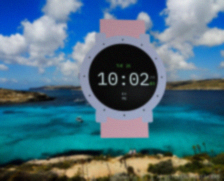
10:02
